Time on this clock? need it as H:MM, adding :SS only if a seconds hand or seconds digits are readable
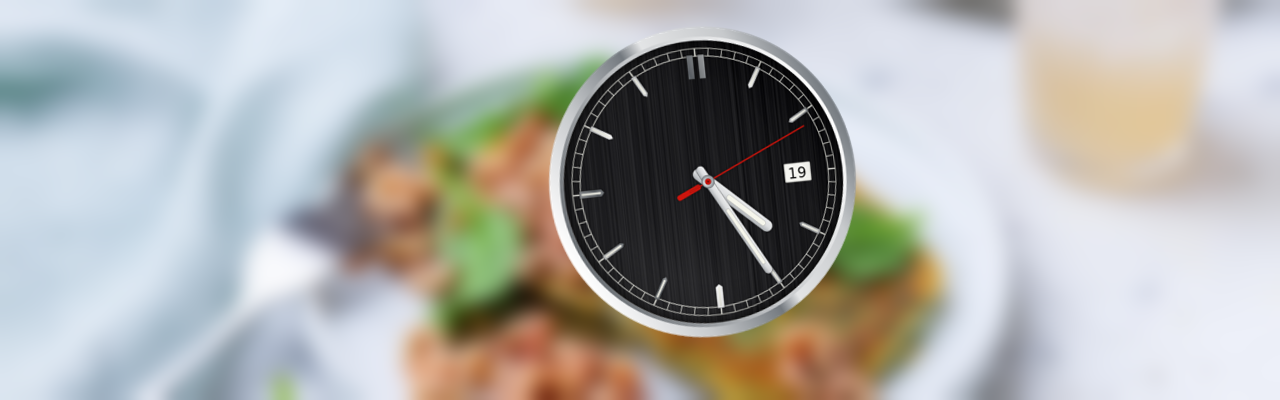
4:25:11
